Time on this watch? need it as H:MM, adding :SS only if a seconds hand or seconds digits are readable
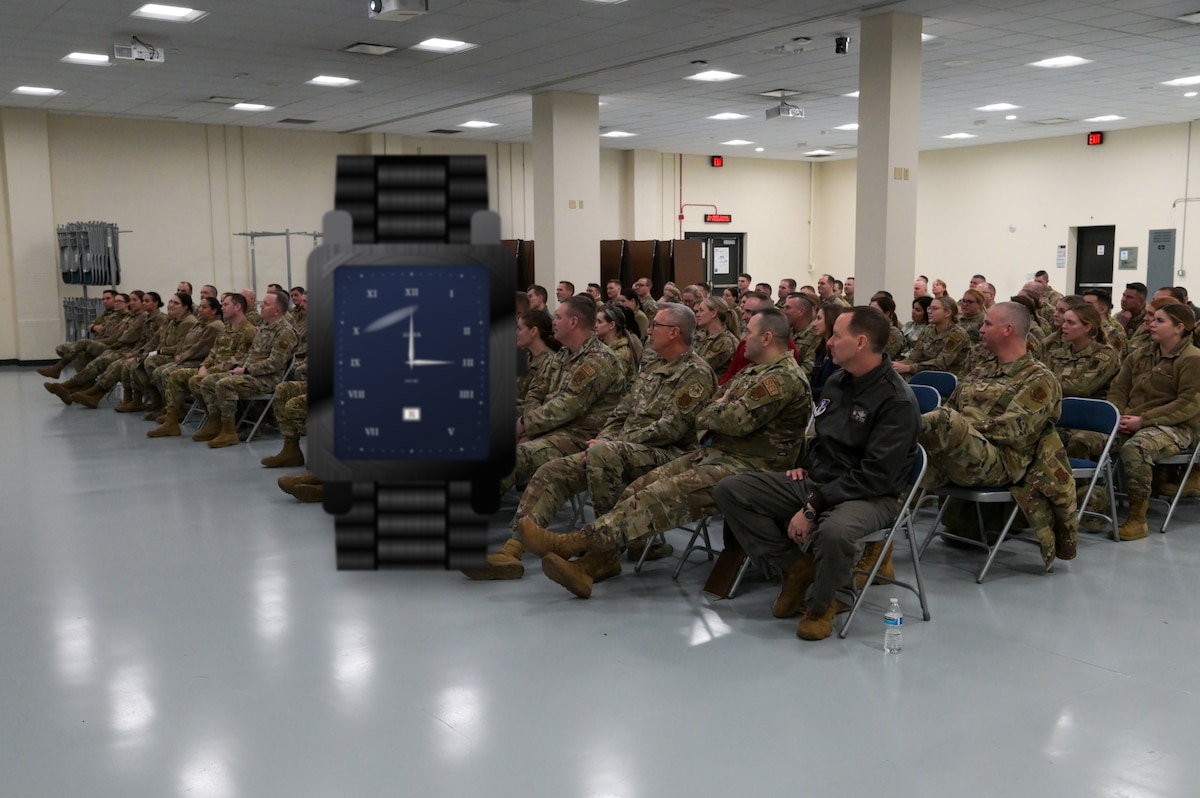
3:00
